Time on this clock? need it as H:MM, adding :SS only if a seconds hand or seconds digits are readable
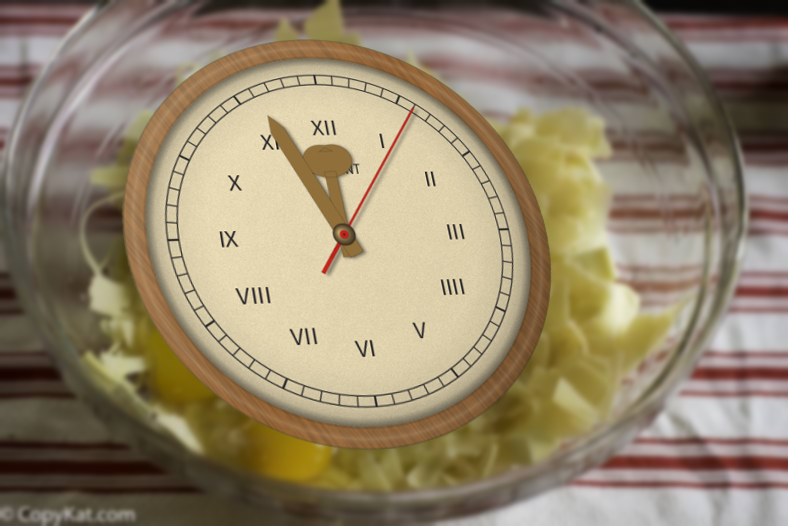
11:56:06
